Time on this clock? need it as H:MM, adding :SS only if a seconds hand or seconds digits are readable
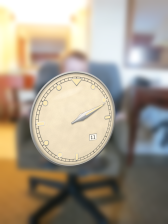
2:11
